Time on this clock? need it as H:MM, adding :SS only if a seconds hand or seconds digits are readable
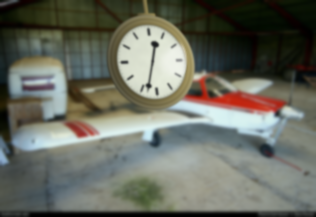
12:33
